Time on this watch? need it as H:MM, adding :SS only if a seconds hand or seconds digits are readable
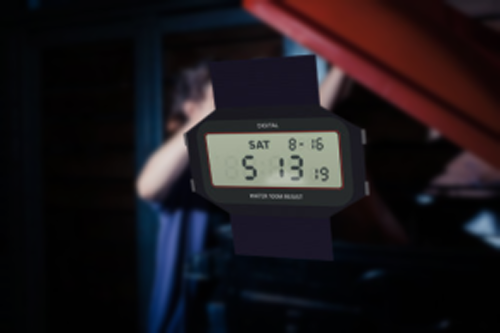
5:13:19
